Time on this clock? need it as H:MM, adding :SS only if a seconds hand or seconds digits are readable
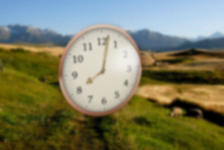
8:02
